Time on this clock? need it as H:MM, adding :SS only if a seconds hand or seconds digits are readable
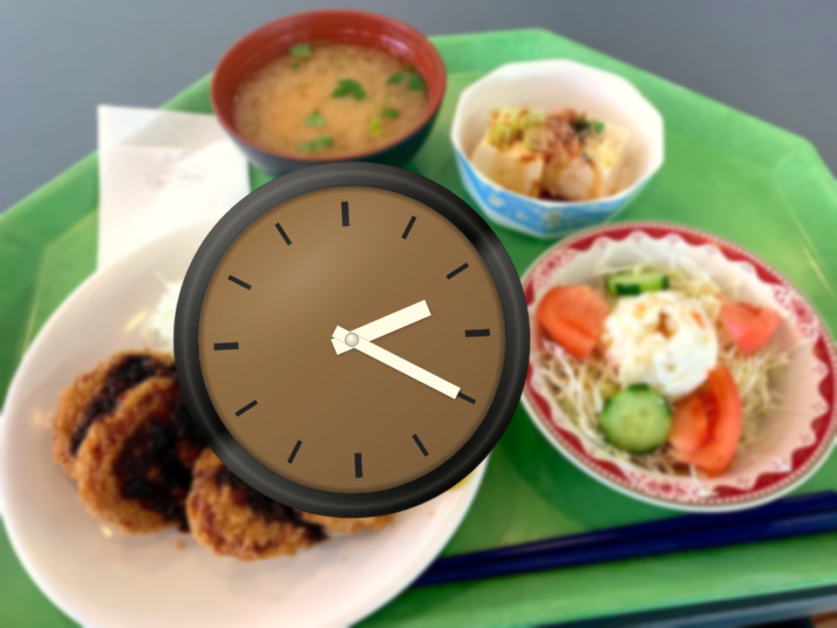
2:20
